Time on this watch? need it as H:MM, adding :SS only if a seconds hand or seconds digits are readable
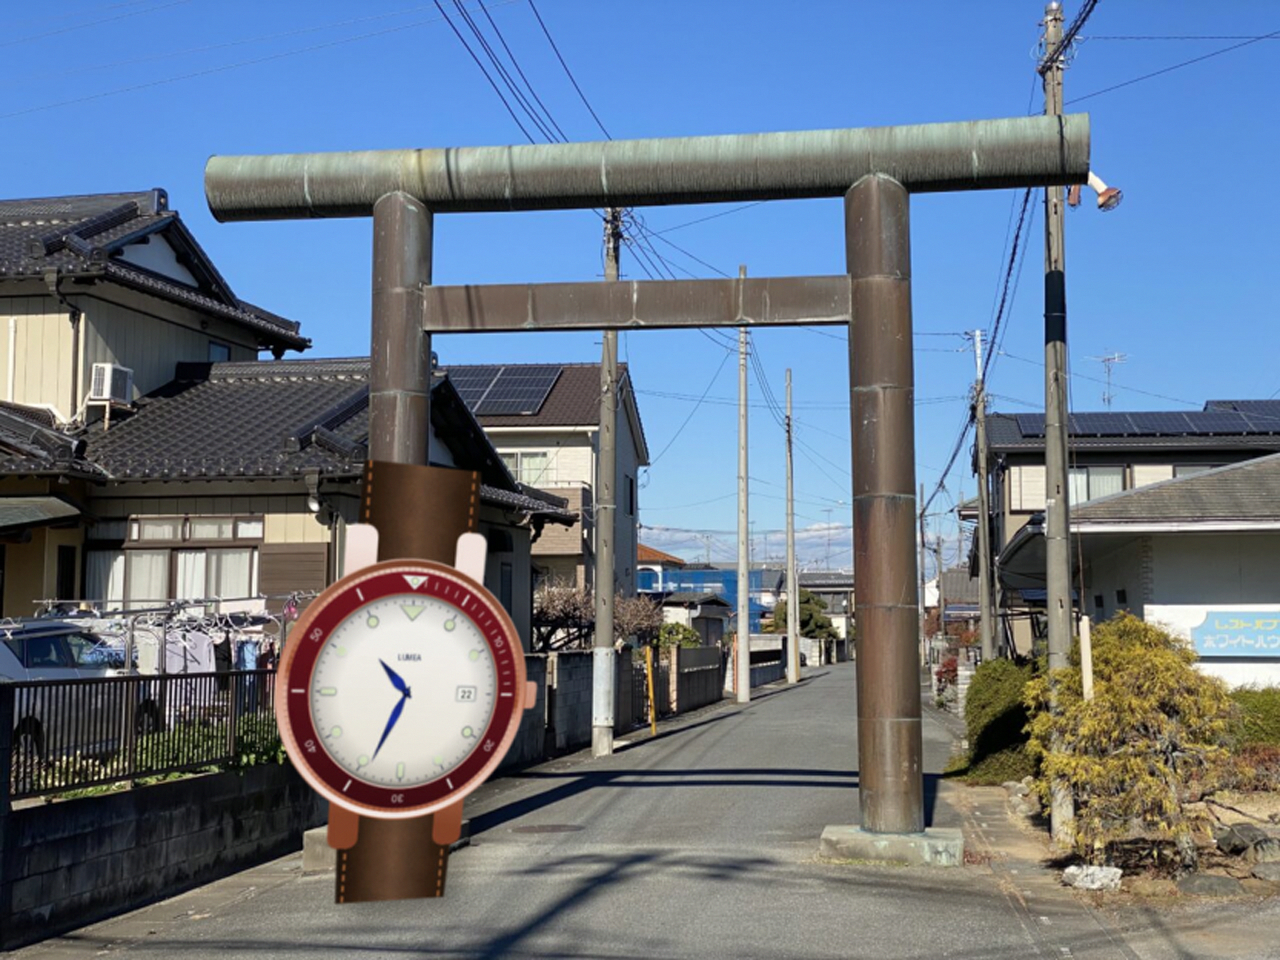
10:34
